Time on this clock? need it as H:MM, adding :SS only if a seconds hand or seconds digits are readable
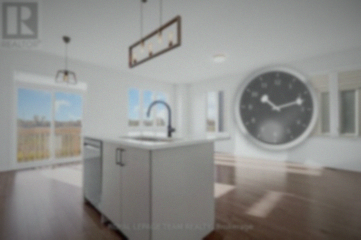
10:12
